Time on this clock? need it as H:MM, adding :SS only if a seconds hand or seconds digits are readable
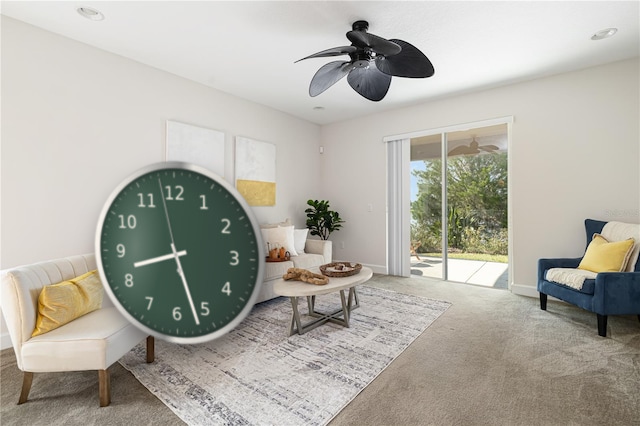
8:26:58
